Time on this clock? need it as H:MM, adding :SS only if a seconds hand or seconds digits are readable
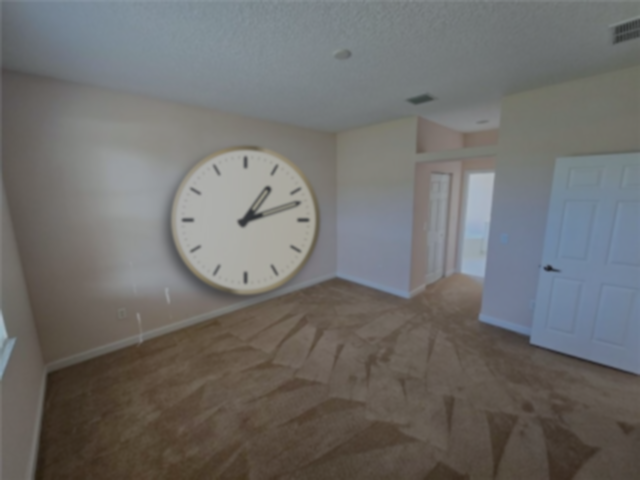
1:12
